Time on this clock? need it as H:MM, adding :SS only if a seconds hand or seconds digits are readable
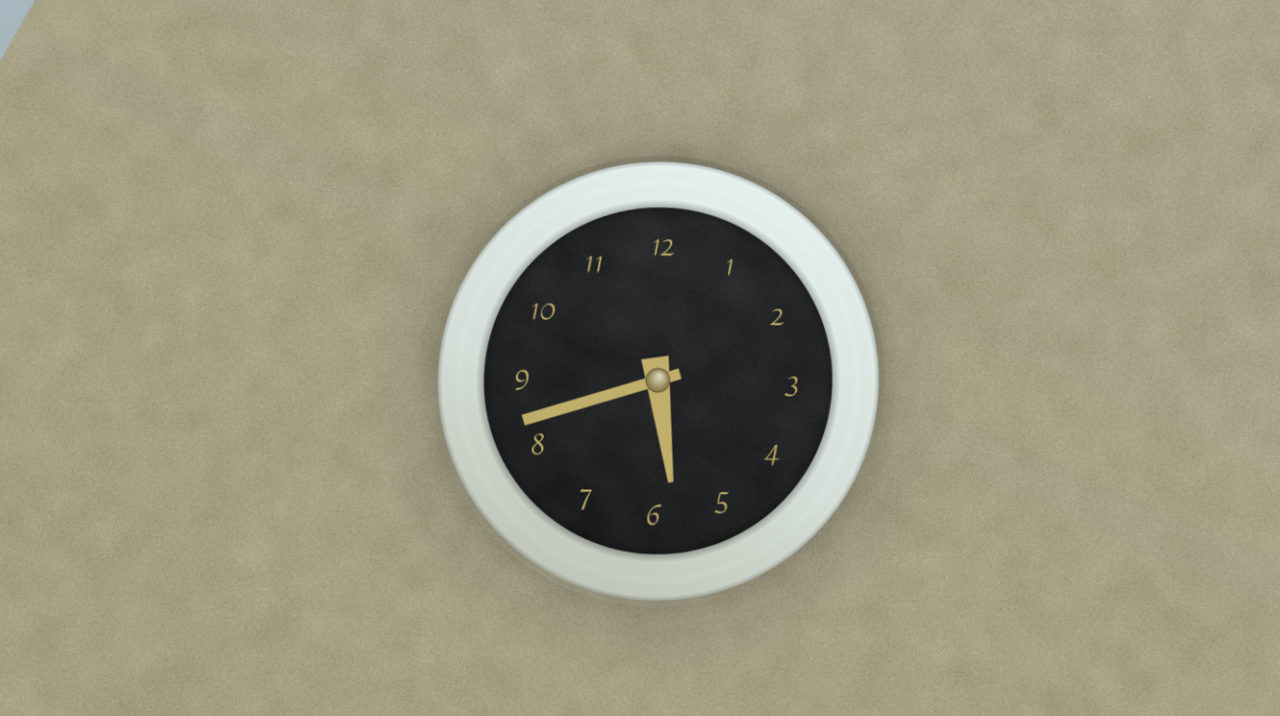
5:42
